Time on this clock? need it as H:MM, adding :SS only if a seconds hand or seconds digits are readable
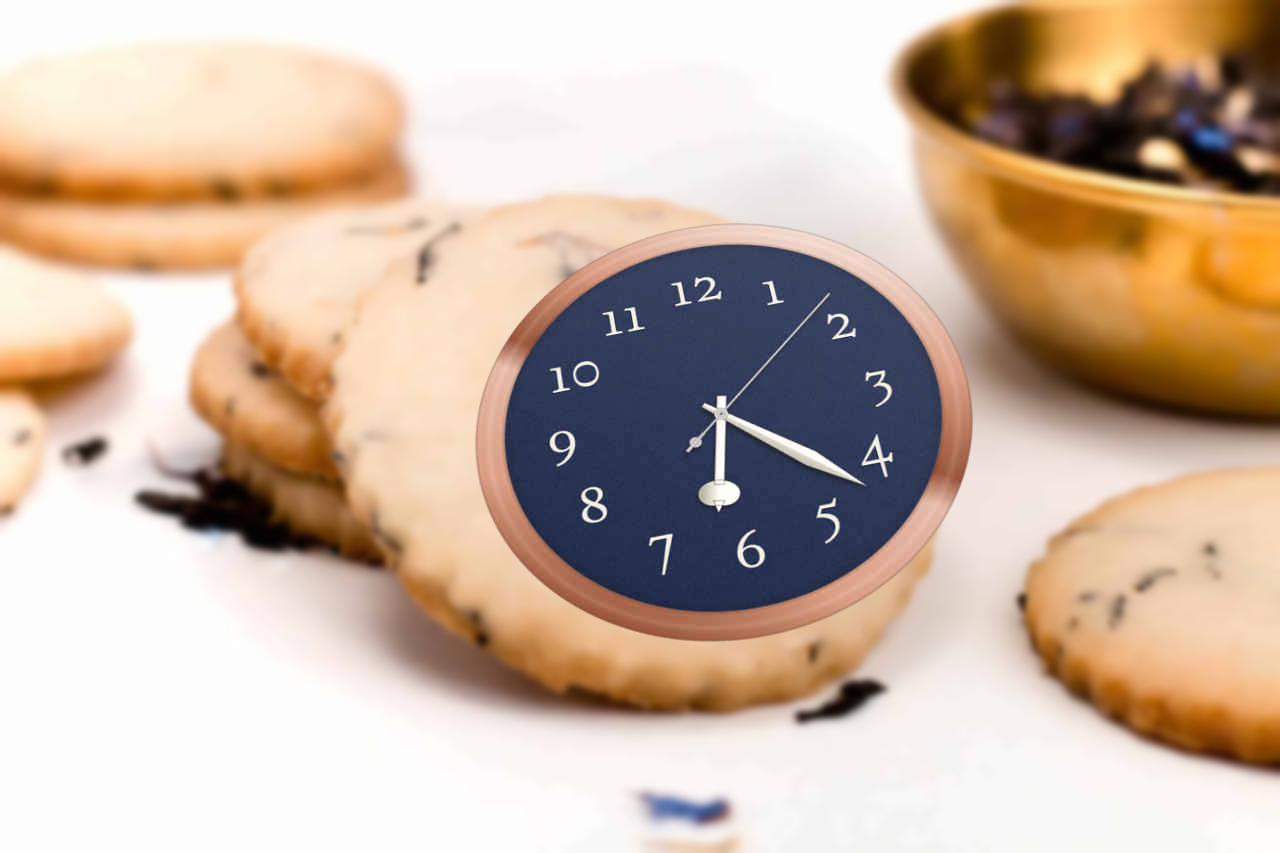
6:22:08
